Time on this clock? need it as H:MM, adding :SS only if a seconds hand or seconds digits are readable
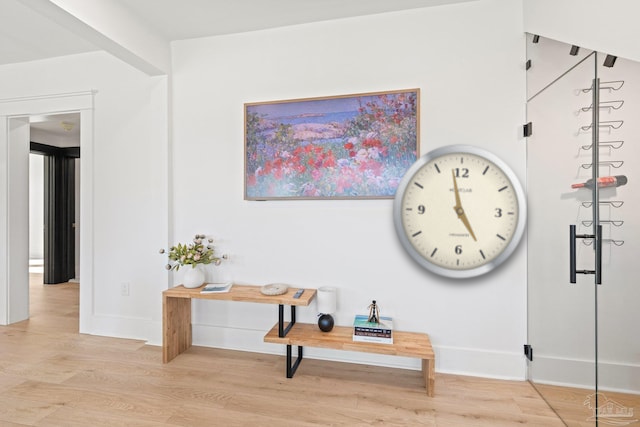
4:58
